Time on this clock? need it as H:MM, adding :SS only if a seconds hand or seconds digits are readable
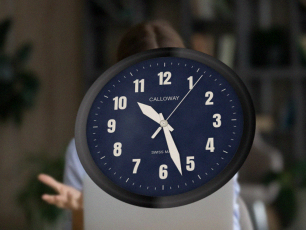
10:27:06
